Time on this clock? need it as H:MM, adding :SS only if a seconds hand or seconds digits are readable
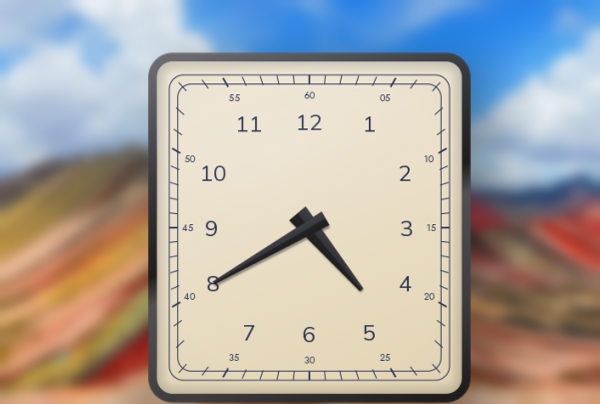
4:40
